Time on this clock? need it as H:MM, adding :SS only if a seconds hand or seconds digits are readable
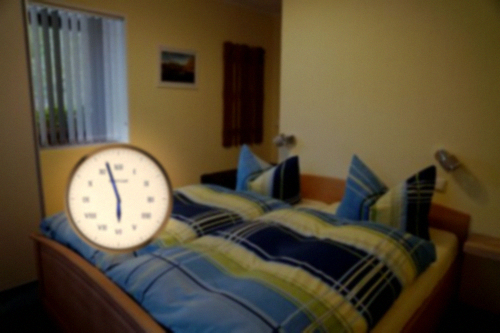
5:57
